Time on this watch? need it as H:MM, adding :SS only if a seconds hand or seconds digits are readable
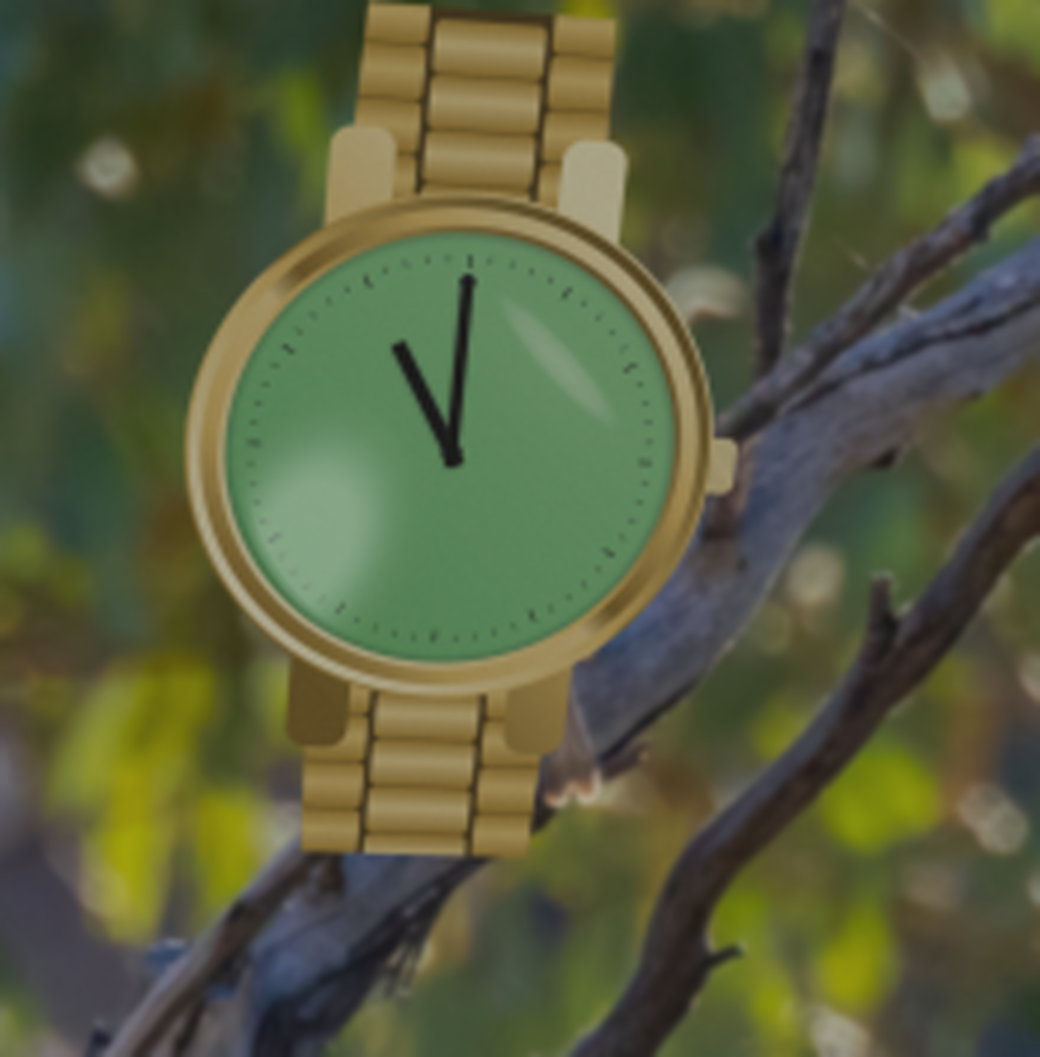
11:00
